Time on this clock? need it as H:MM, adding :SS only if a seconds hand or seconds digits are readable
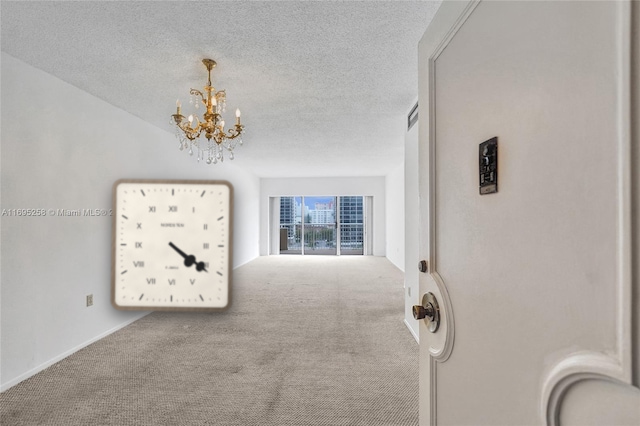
4:21
